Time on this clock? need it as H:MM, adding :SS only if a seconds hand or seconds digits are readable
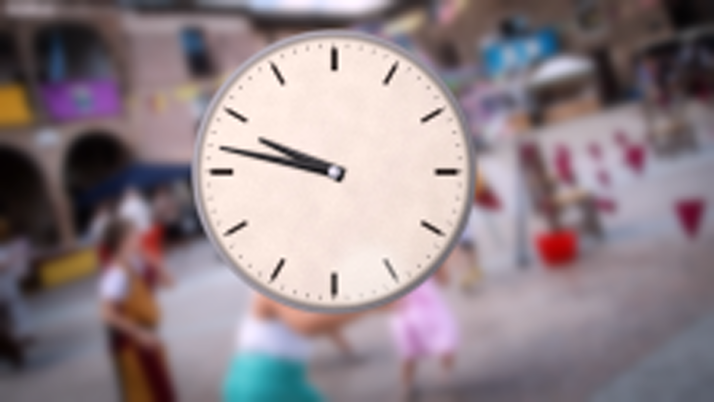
9:47
